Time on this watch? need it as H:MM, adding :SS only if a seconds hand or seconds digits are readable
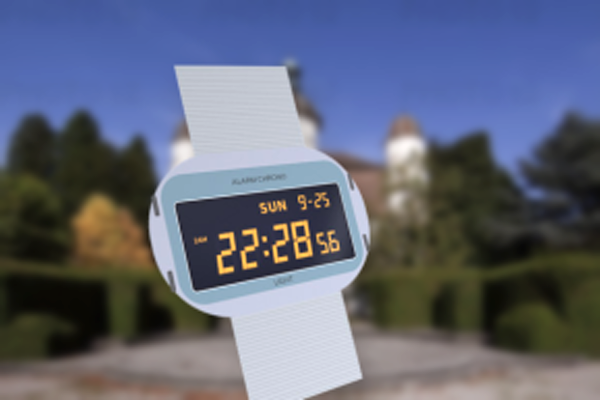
22:28:56
